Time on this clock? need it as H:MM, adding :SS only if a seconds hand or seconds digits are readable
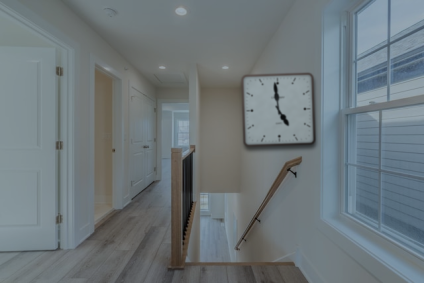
4:59
